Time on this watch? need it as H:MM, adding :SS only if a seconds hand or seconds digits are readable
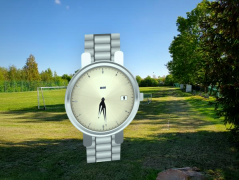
6:29
